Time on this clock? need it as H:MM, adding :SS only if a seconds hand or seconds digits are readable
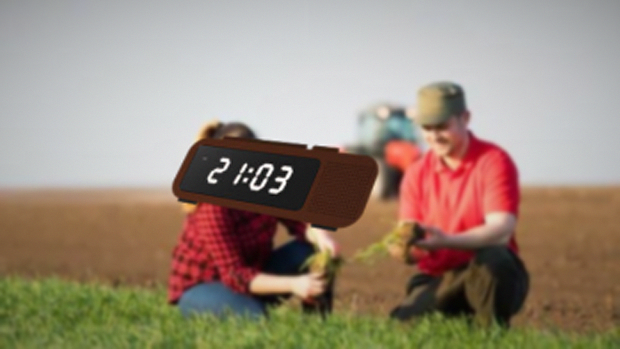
21:03
